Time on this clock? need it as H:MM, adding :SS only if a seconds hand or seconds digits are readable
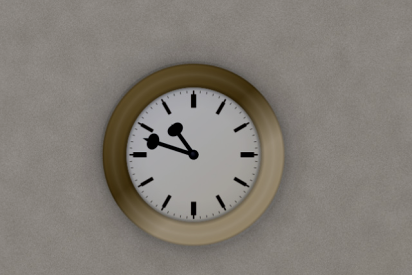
10:48
